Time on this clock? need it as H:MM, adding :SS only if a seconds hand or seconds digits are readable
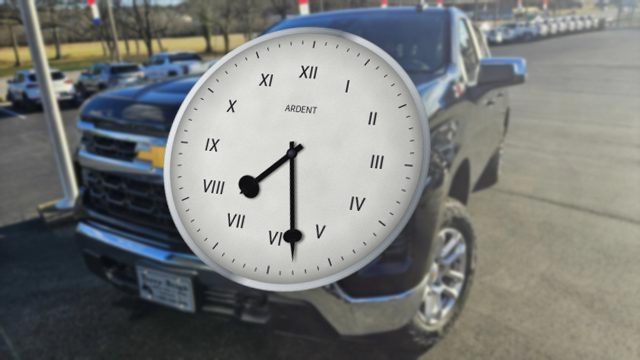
7:28
